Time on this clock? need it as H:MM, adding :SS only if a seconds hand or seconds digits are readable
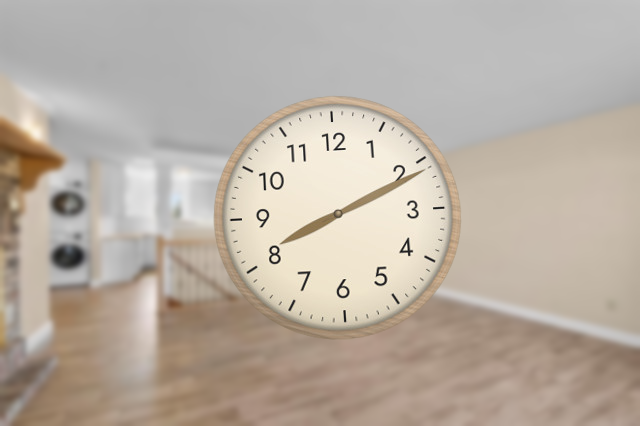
8:11
